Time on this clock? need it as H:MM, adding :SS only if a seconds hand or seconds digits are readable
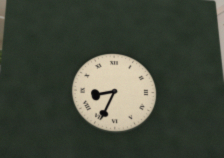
8:34
